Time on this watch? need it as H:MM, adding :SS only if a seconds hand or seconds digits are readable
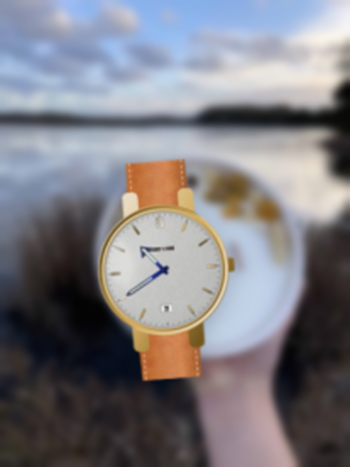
10:40
